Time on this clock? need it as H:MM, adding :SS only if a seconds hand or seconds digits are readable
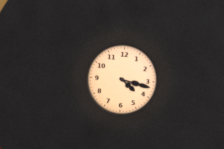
4:17
